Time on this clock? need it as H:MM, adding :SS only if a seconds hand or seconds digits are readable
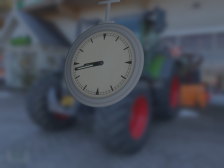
8:43
